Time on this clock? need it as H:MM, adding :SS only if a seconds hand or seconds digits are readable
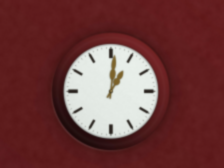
1:01
